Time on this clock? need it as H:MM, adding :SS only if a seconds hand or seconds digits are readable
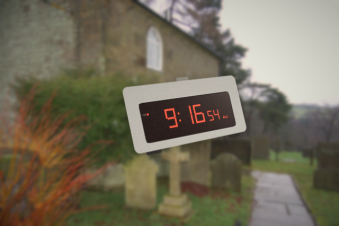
9:16:54
